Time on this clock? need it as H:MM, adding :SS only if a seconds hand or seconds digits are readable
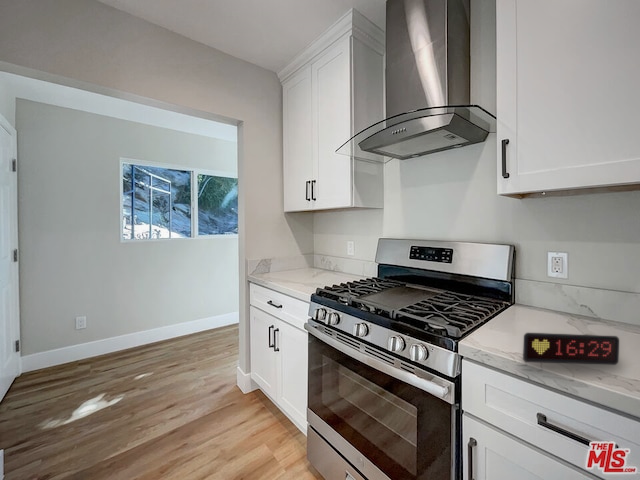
16:29
